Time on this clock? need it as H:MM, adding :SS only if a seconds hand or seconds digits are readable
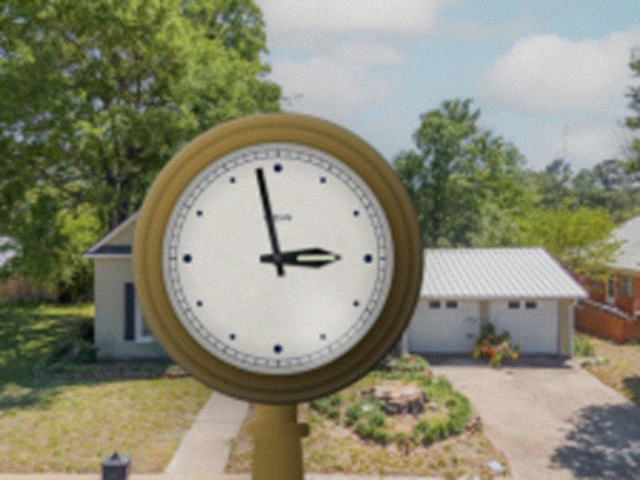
2:58
